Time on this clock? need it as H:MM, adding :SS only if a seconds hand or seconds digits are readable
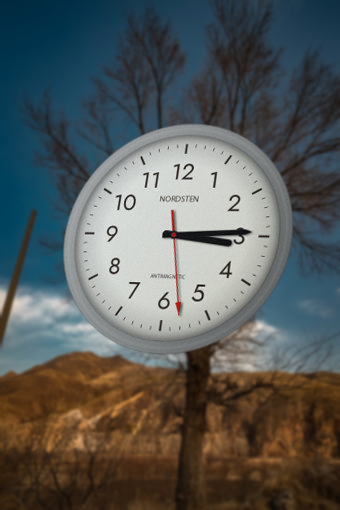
3:14:28
